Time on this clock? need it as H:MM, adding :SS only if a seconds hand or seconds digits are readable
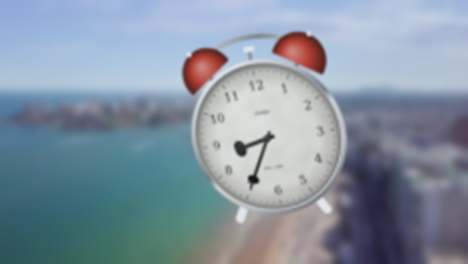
8:35
